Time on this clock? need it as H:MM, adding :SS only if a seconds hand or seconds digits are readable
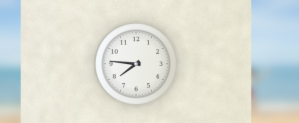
7:46
